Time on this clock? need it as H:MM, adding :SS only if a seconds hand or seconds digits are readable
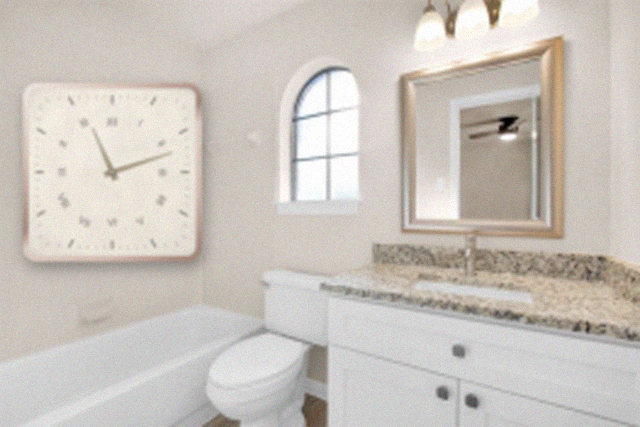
11:12
